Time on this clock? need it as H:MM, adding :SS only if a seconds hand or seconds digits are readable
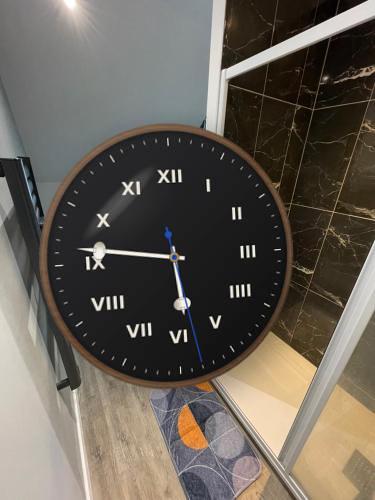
5:46:28
